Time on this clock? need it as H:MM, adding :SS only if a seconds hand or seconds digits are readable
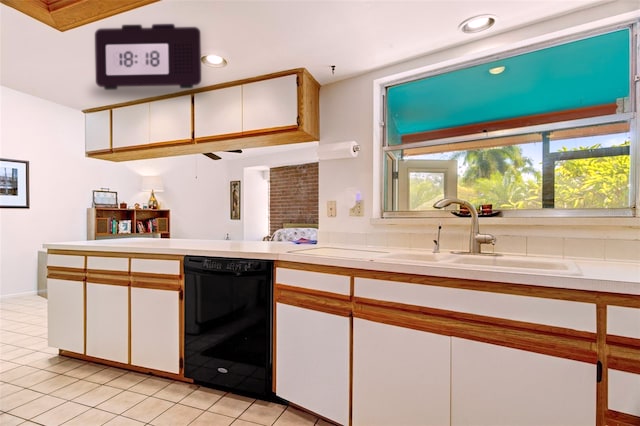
18:18
